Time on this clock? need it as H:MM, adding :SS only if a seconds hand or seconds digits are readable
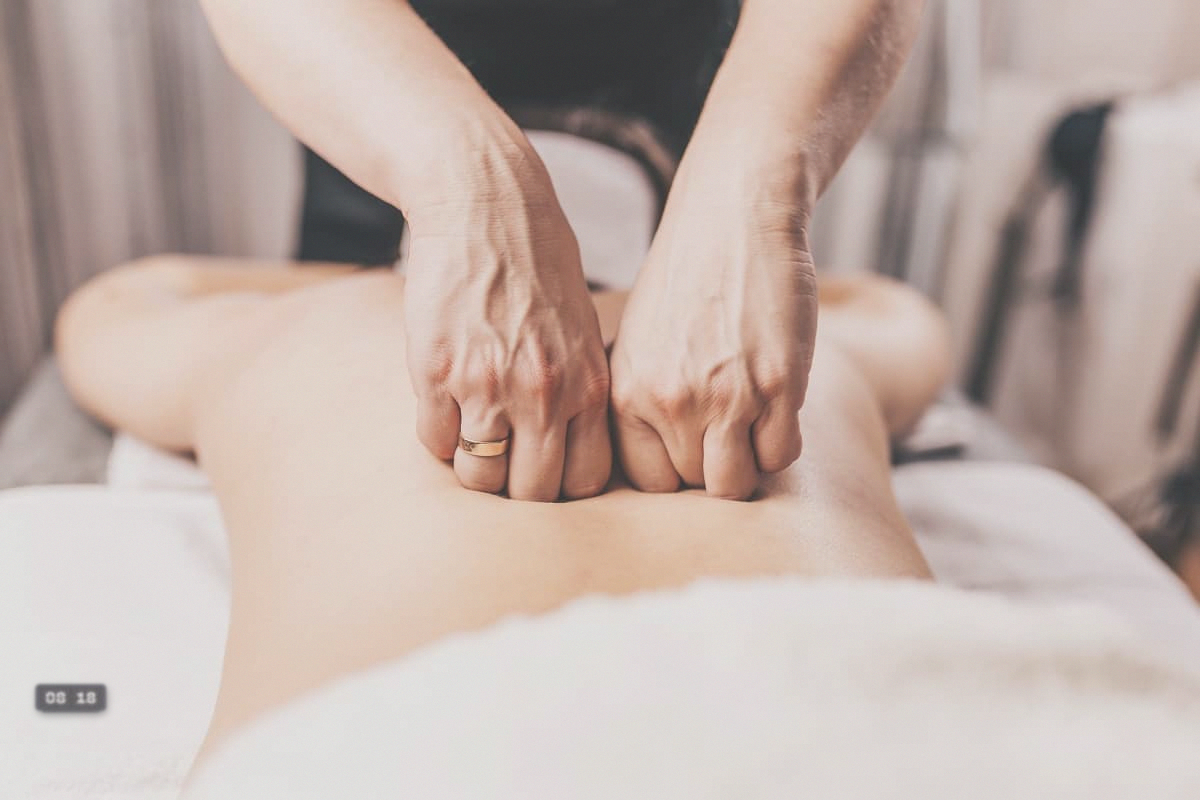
8:18
